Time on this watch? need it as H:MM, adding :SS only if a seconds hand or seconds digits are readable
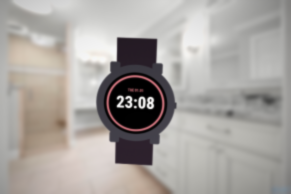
23:08
